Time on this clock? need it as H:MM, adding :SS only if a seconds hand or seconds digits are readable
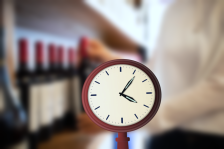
4:06
